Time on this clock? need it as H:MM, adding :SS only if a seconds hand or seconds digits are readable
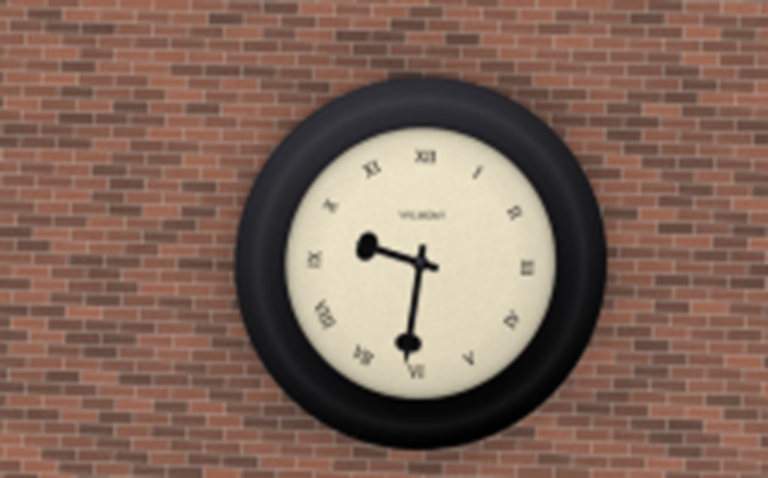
9:31
